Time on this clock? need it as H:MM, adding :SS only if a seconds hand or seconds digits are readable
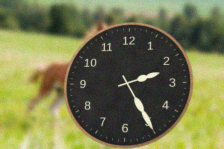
2:25
